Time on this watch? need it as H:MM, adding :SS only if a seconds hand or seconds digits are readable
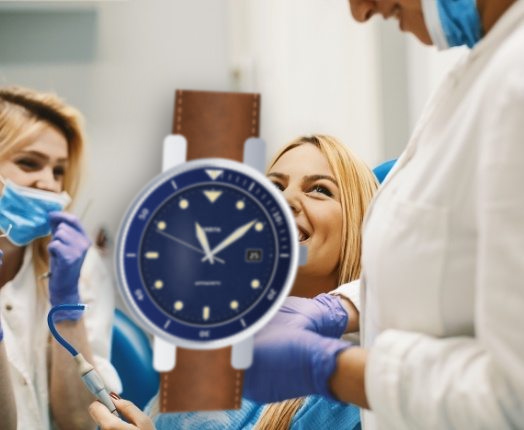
11:08:49
